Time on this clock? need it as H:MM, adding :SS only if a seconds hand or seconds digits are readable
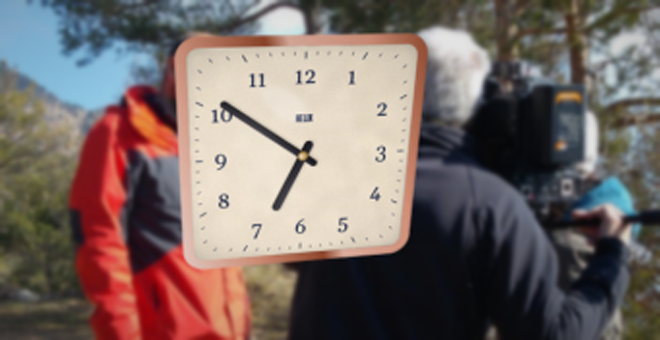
6:51
